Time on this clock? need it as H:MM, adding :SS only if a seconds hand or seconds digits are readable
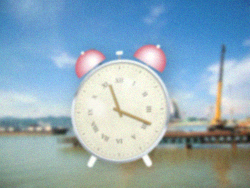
11:19
